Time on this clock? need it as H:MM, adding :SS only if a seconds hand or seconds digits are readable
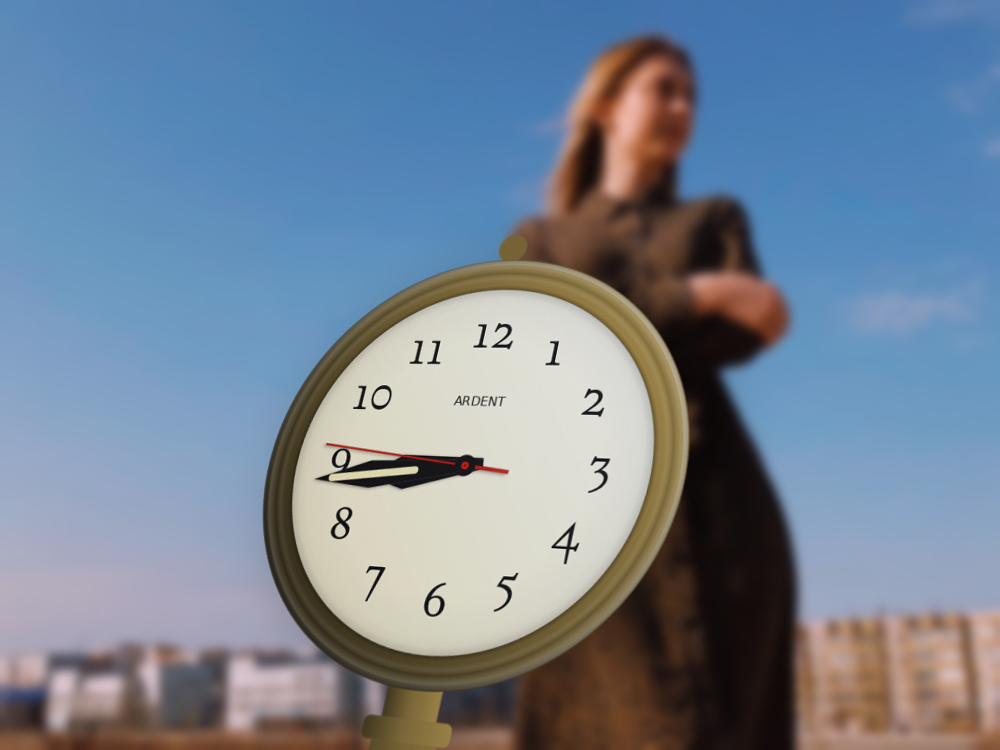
8:43:46
